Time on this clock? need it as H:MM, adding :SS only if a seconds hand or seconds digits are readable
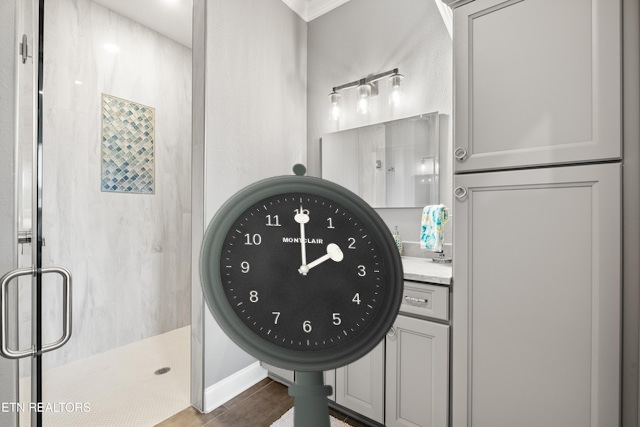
2:00
